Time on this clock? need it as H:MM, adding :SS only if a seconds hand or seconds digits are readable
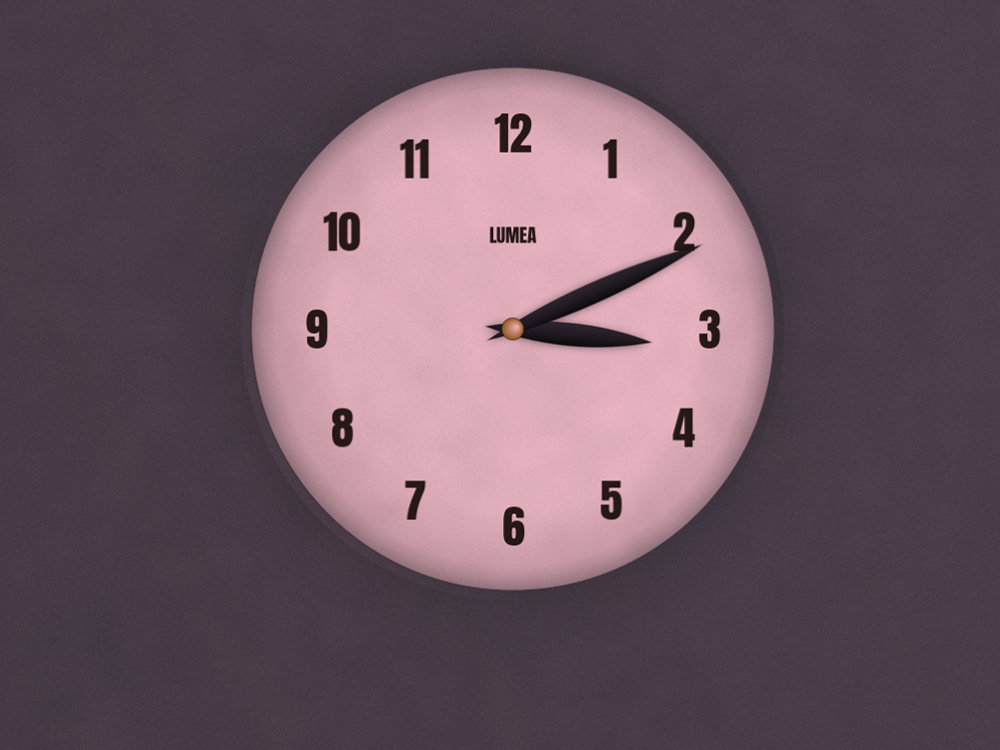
3:11
